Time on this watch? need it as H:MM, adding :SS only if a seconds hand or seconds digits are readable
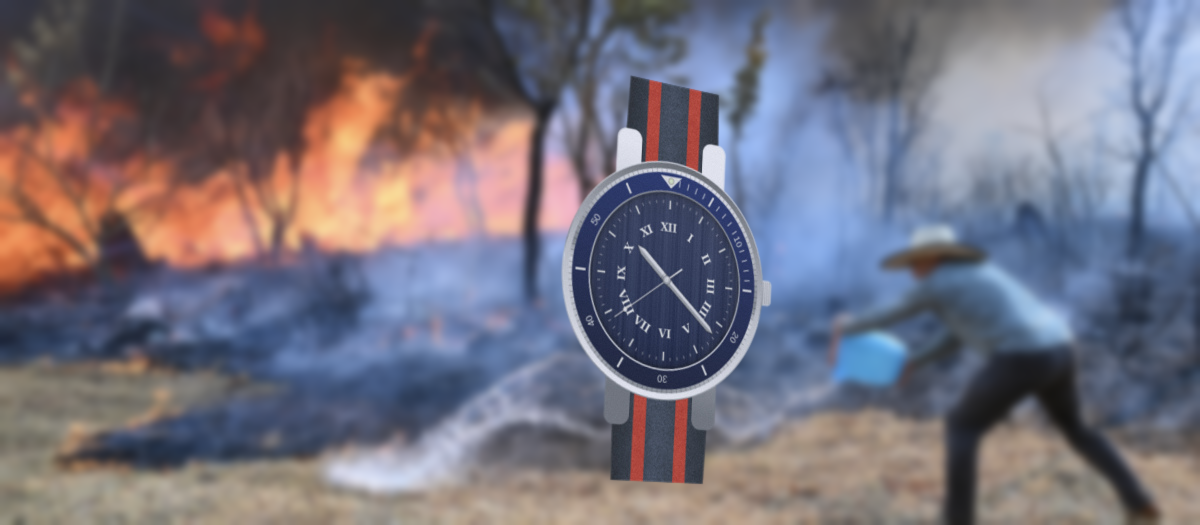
10:21:39
